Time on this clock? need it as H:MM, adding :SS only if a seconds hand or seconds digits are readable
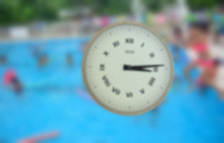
3:14
